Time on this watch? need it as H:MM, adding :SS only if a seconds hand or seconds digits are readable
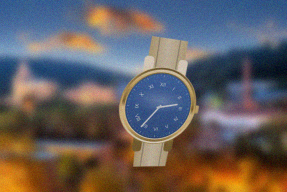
2:36
